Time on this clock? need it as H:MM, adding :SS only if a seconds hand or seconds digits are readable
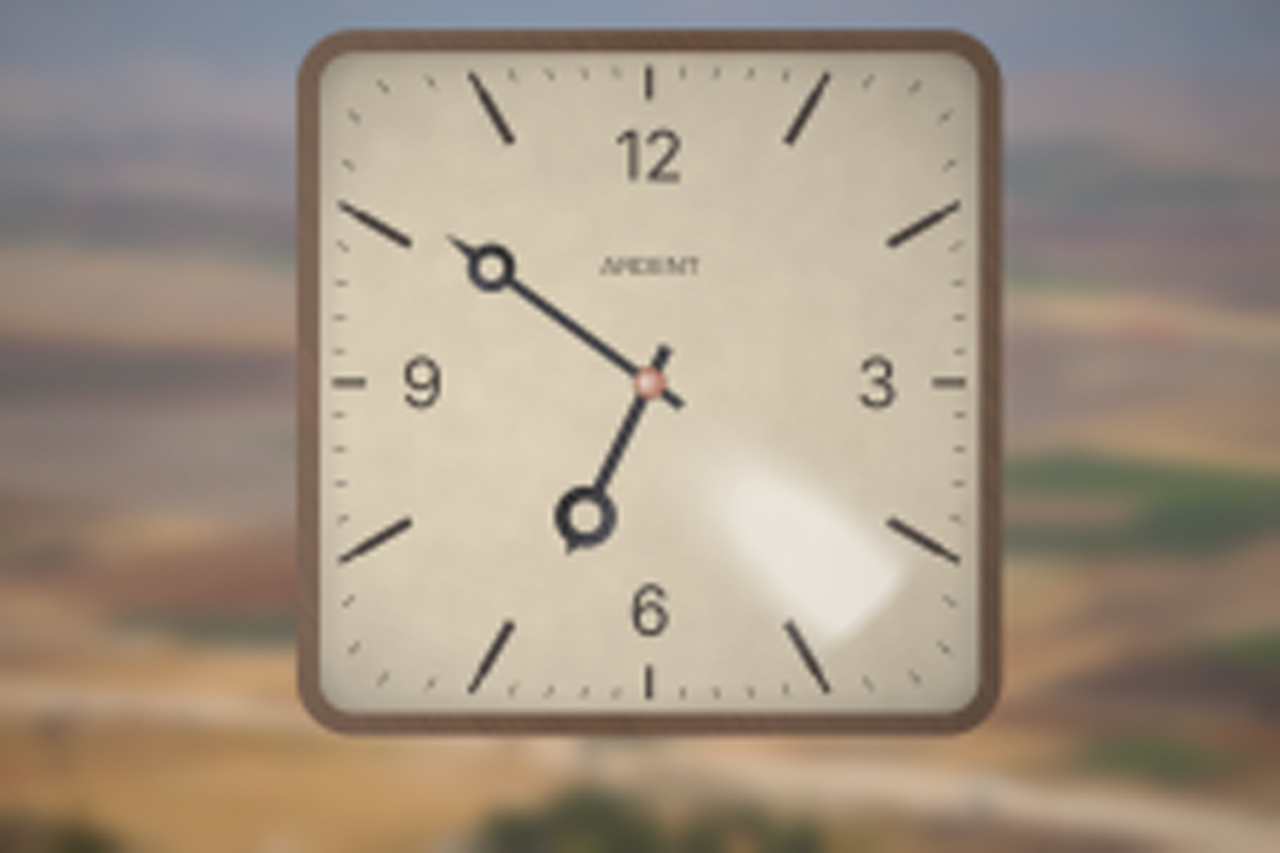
6:51
